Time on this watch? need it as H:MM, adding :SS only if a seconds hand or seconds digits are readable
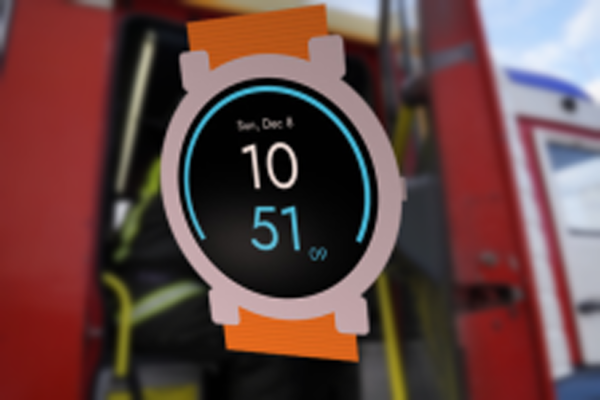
10:51
